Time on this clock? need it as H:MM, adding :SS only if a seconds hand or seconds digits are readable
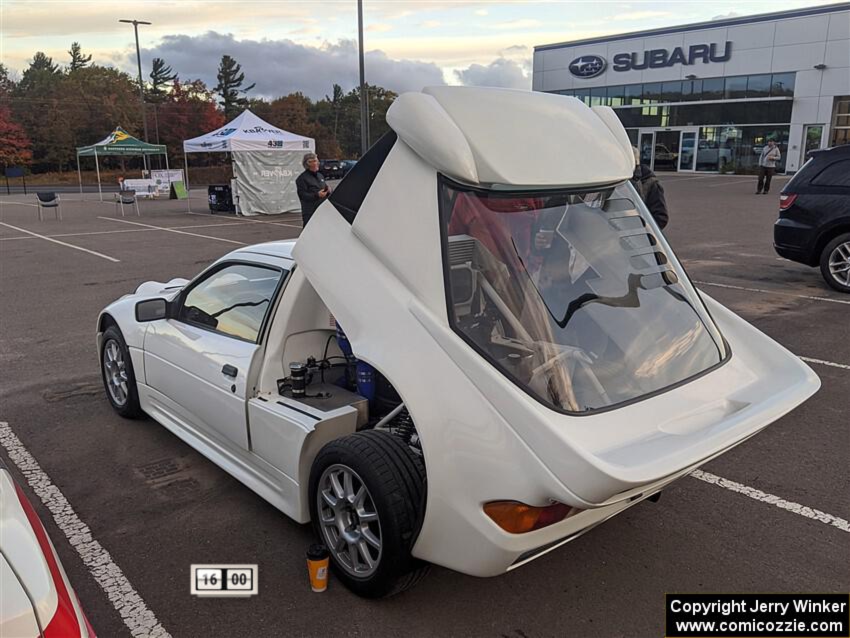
16:00
